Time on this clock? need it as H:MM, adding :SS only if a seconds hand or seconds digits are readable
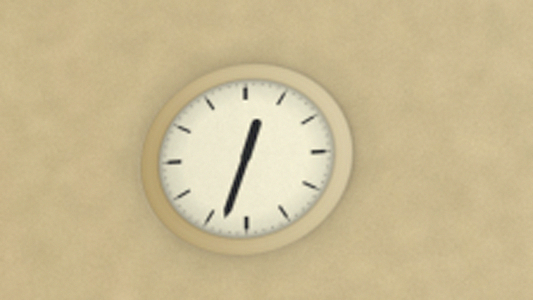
12:33
